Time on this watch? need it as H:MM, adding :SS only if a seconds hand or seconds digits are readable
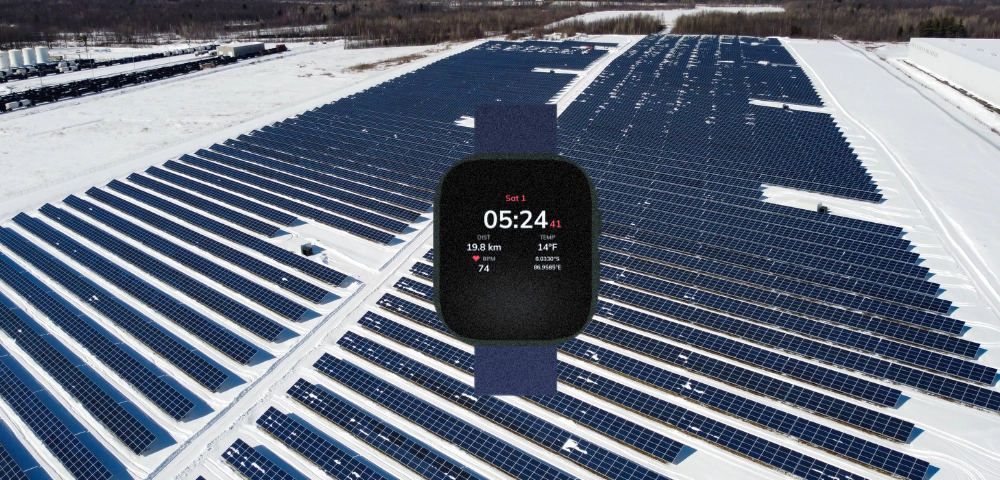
5:24:41
